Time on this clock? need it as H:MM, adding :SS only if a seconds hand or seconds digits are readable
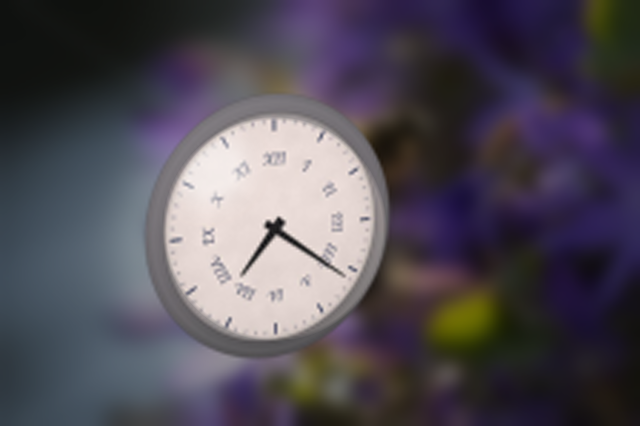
7:21
